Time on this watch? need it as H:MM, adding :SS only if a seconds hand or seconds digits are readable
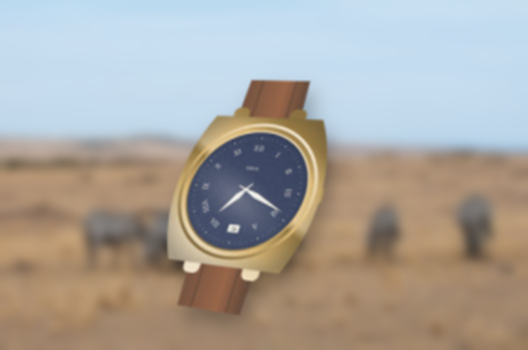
7:19
